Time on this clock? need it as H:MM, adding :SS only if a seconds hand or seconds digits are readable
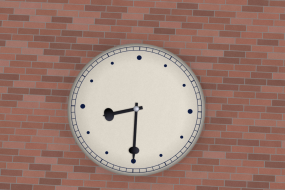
8:30
